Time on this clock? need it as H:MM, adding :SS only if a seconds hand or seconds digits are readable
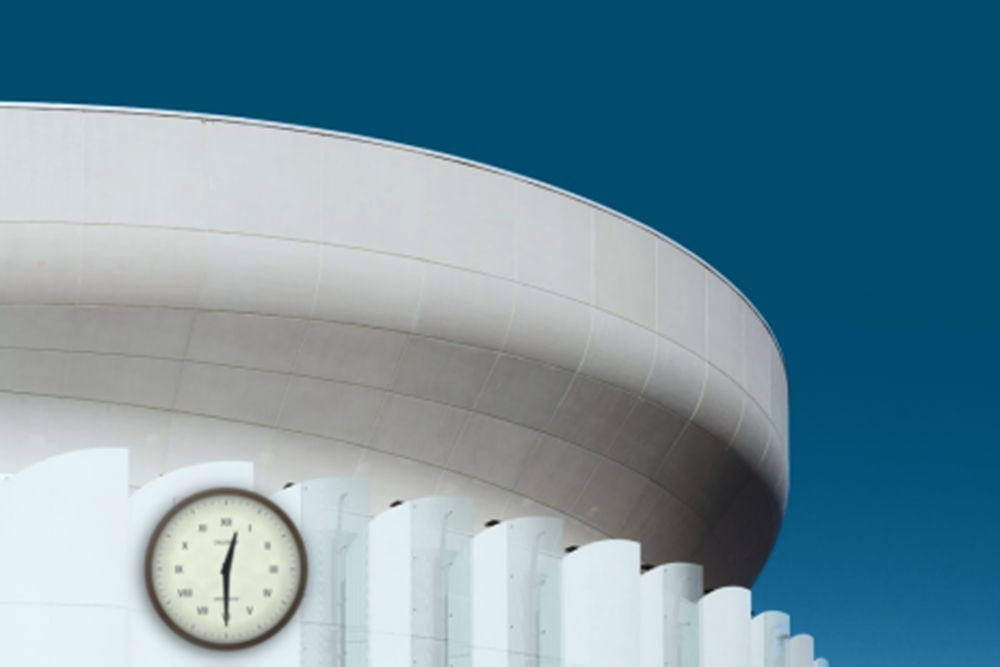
12:30
